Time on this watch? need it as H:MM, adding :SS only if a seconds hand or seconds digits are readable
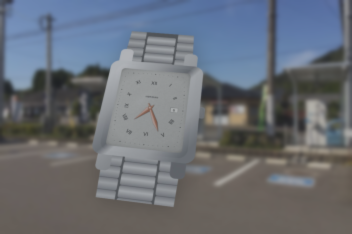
7:26
